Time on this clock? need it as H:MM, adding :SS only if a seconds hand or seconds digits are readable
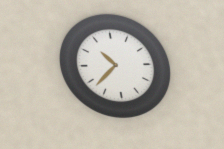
10:38
